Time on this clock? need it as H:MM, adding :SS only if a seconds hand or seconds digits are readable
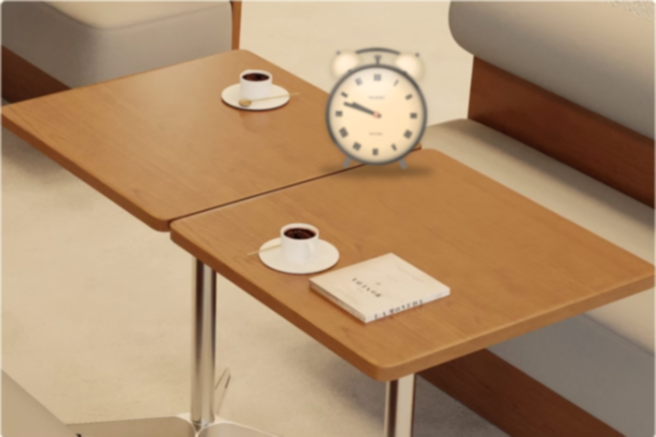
9:48
